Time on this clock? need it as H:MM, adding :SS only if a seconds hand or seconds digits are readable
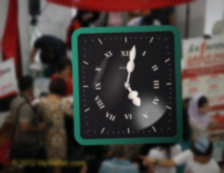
5:02
